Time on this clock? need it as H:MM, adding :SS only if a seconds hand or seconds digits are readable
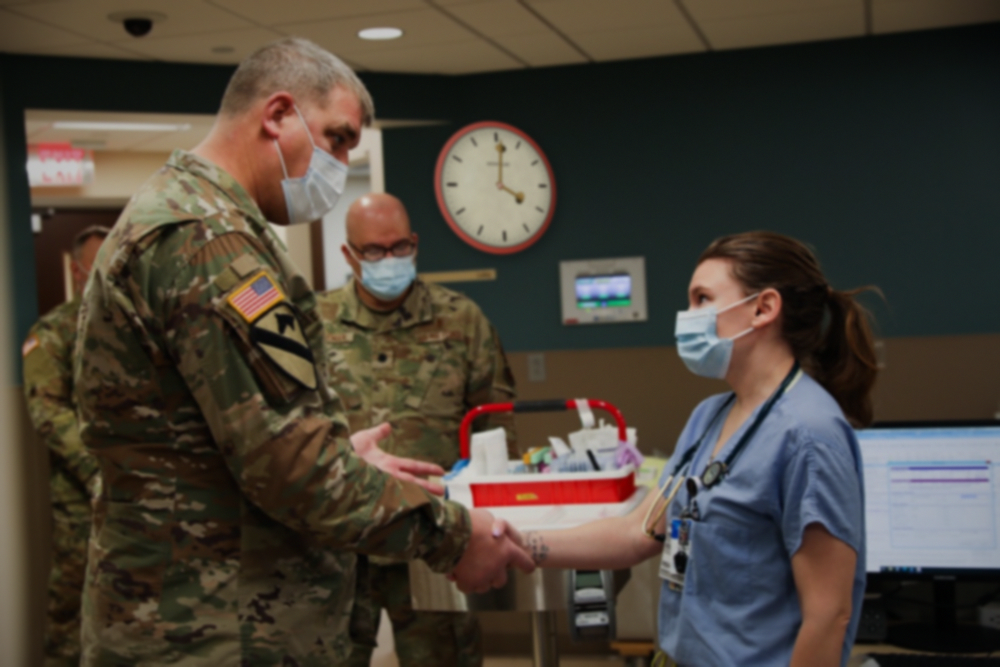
4:01
